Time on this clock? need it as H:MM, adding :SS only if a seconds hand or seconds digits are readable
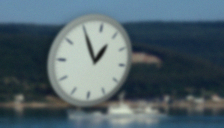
12:55
